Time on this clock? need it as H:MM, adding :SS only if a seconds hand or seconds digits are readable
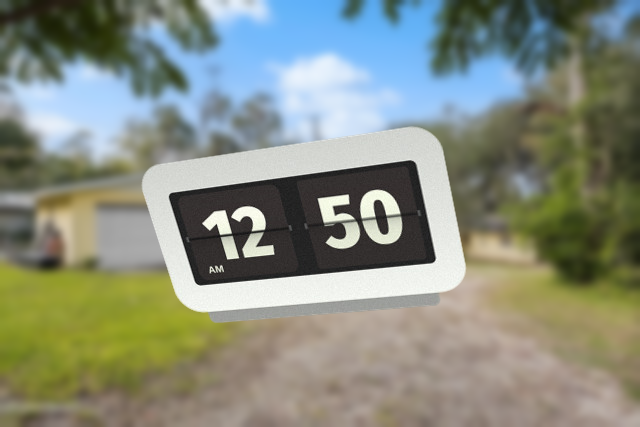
12:50
